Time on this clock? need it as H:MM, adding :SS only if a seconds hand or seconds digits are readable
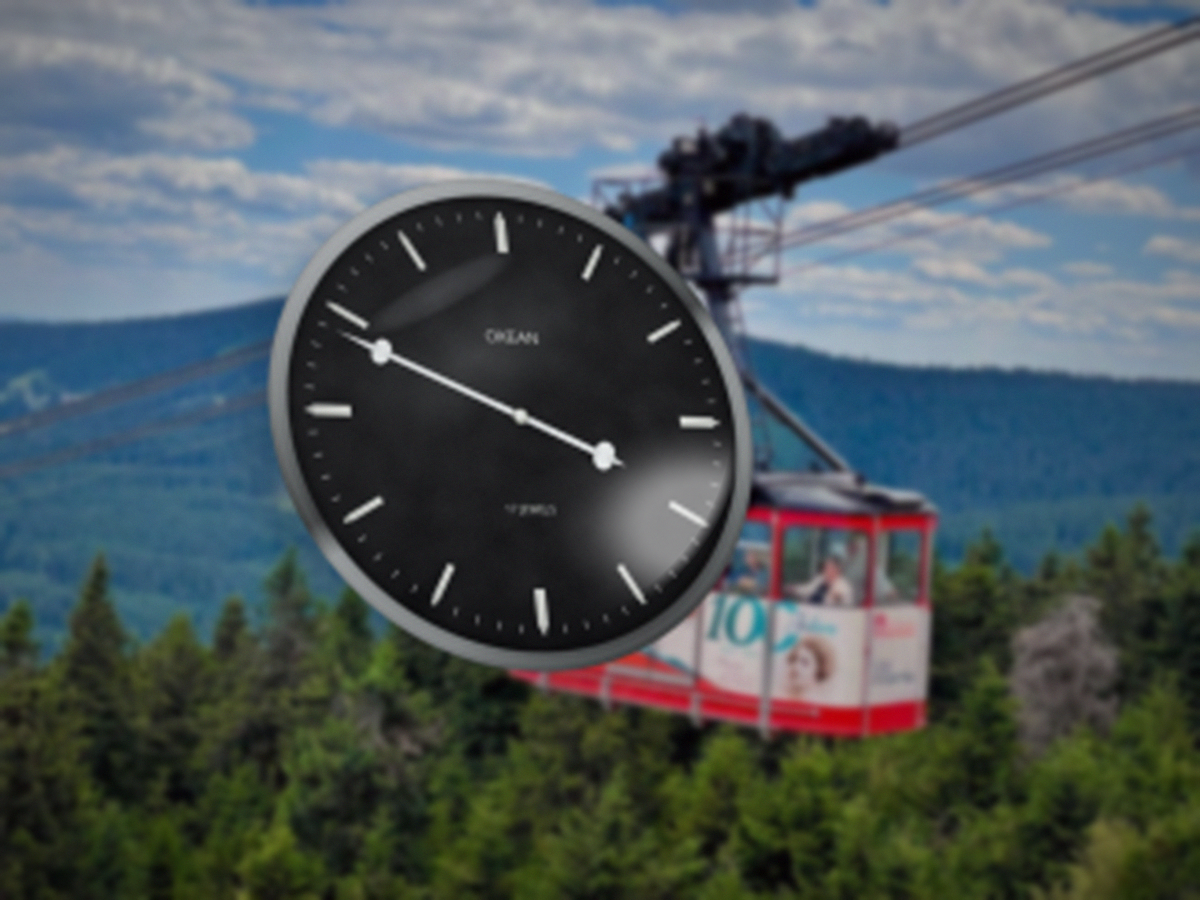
3:49
